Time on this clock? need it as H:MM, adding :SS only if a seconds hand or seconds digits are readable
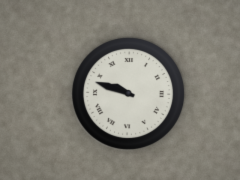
9:48
